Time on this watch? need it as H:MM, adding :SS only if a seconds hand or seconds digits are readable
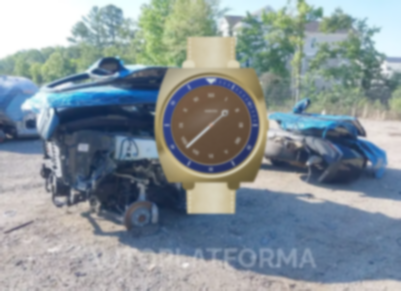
1:38
